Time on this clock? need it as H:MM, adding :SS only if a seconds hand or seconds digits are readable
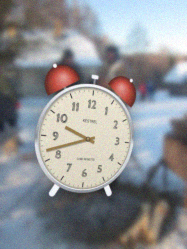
9:42
